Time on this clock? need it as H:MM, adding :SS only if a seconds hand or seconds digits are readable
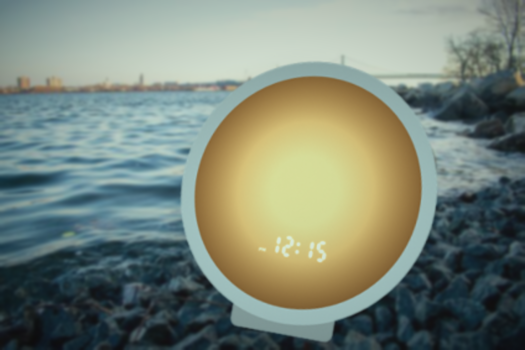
12:15
